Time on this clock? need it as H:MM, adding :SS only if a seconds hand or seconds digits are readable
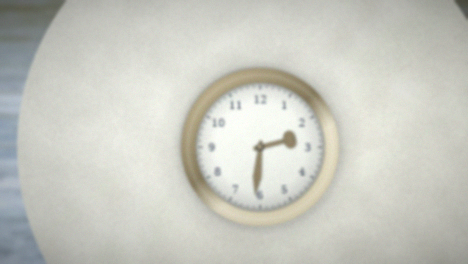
2:31
